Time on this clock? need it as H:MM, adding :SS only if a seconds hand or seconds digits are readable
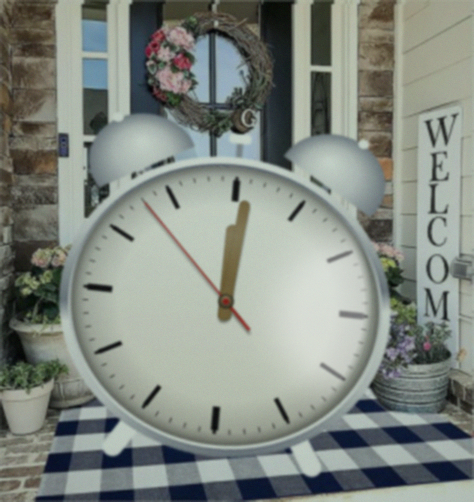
12:00:53
